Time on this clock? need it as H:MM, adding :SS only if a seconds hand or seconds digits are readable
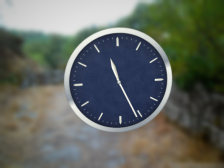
11:26
